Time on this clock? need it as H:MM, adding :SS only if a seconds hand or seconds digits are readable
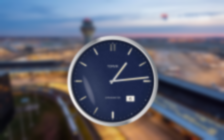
1:14
